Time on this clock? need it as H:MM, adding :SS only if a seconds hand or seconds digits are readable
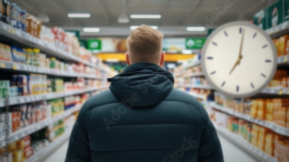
7:01
